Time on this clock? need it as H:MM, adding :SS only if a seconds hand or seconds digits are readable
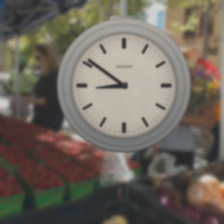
8:51
